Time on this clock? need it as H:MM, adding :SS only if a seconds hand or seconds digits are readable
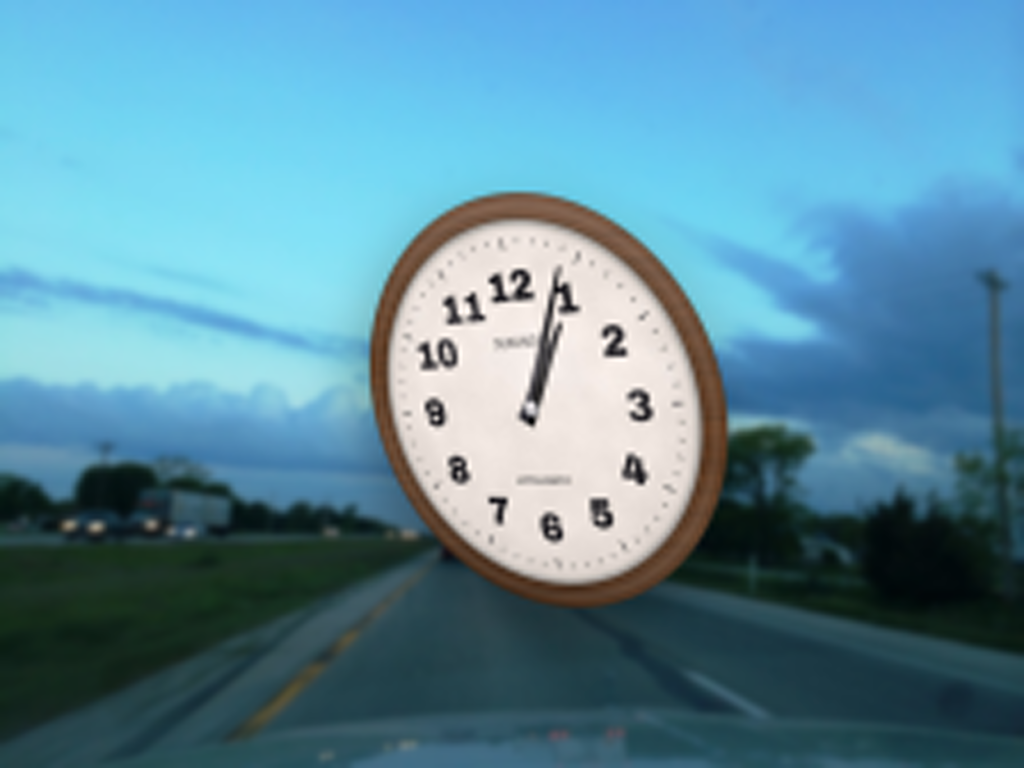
1:04
